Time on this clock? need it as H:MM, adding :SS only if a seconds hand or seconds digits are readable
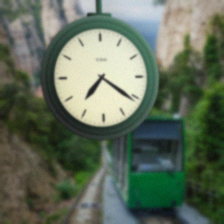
7:21
